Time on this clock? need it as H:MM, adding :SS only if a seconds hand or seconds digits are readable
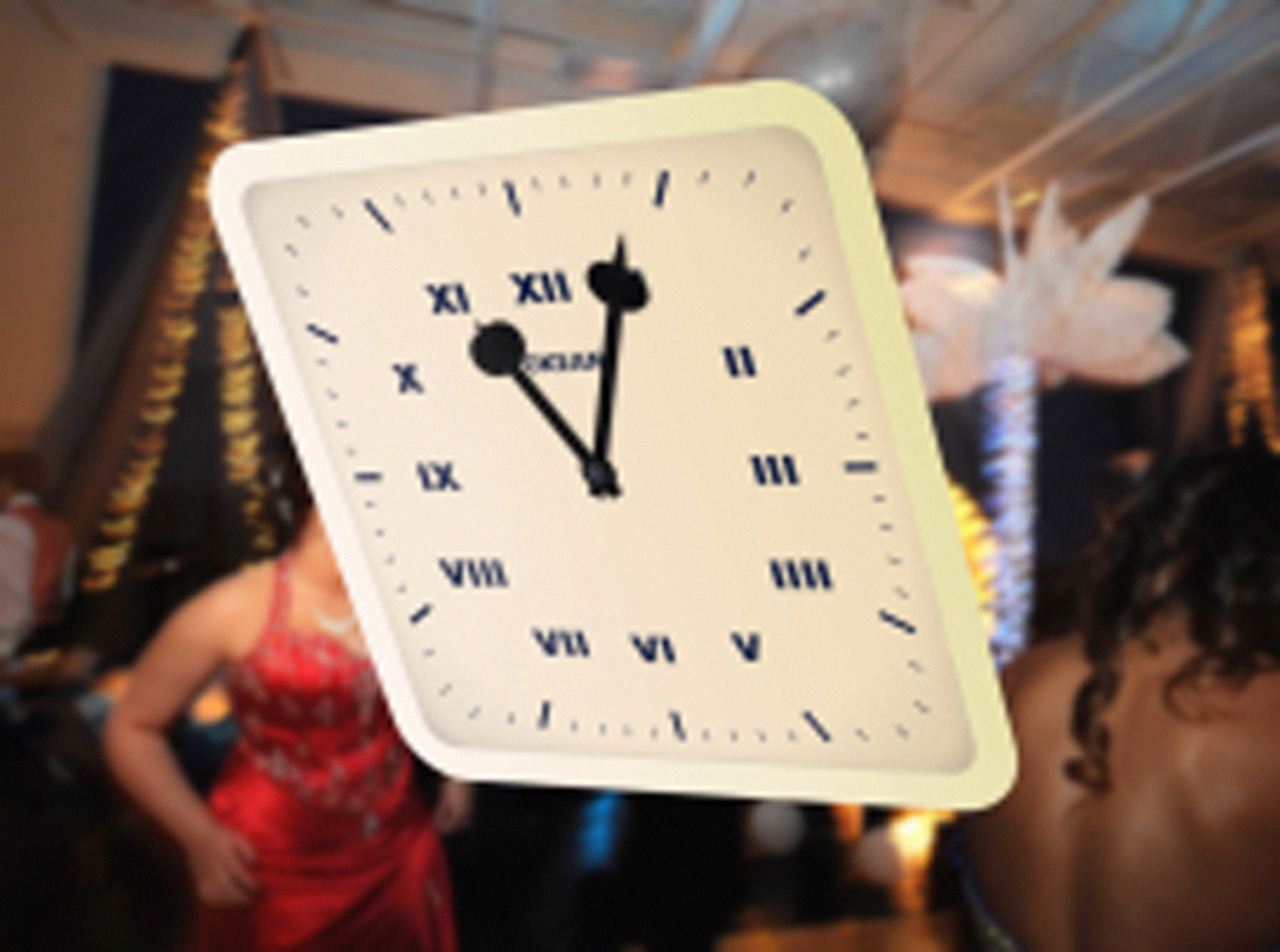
11:04
